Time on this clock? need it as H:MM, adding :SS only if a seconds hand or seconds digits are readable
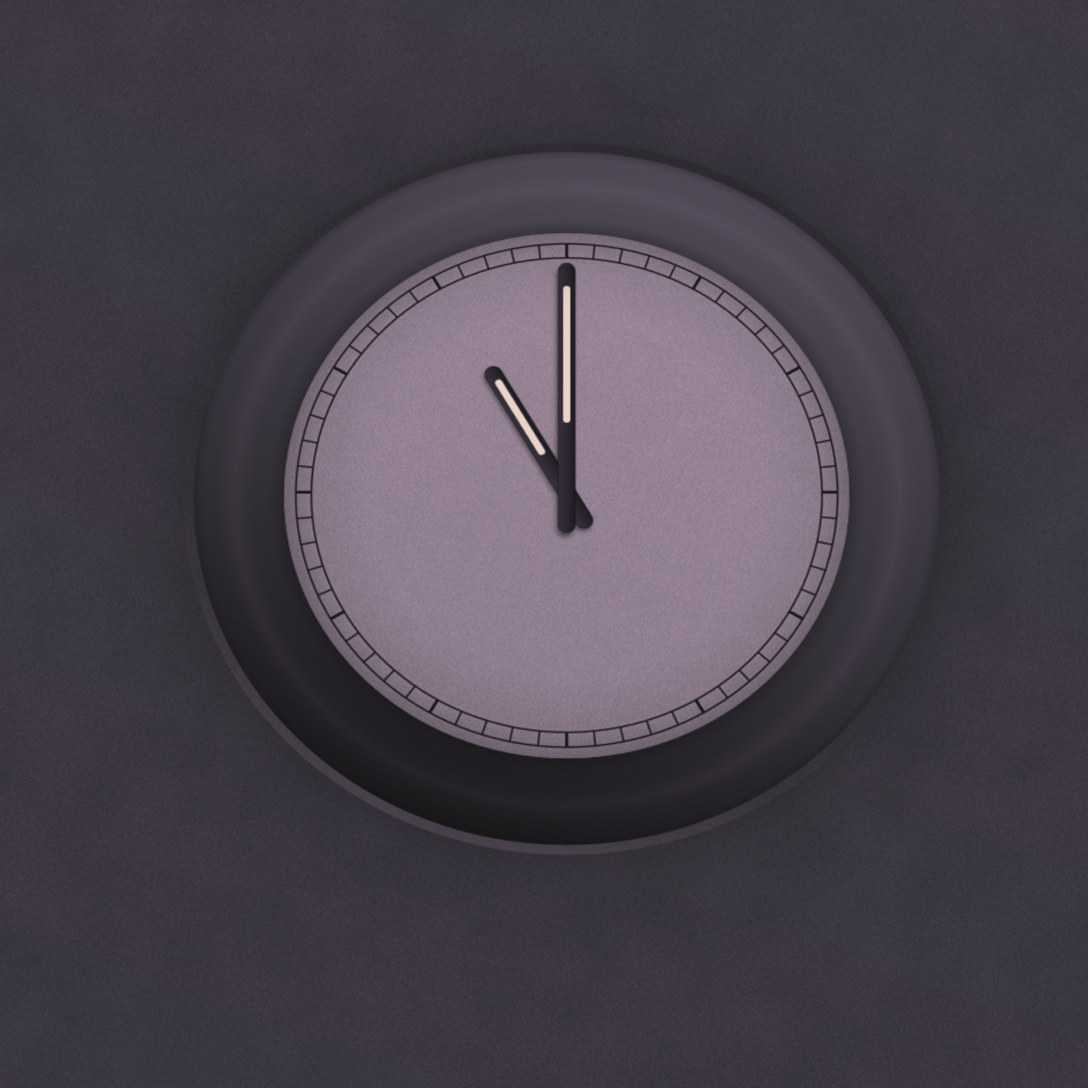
11:00
